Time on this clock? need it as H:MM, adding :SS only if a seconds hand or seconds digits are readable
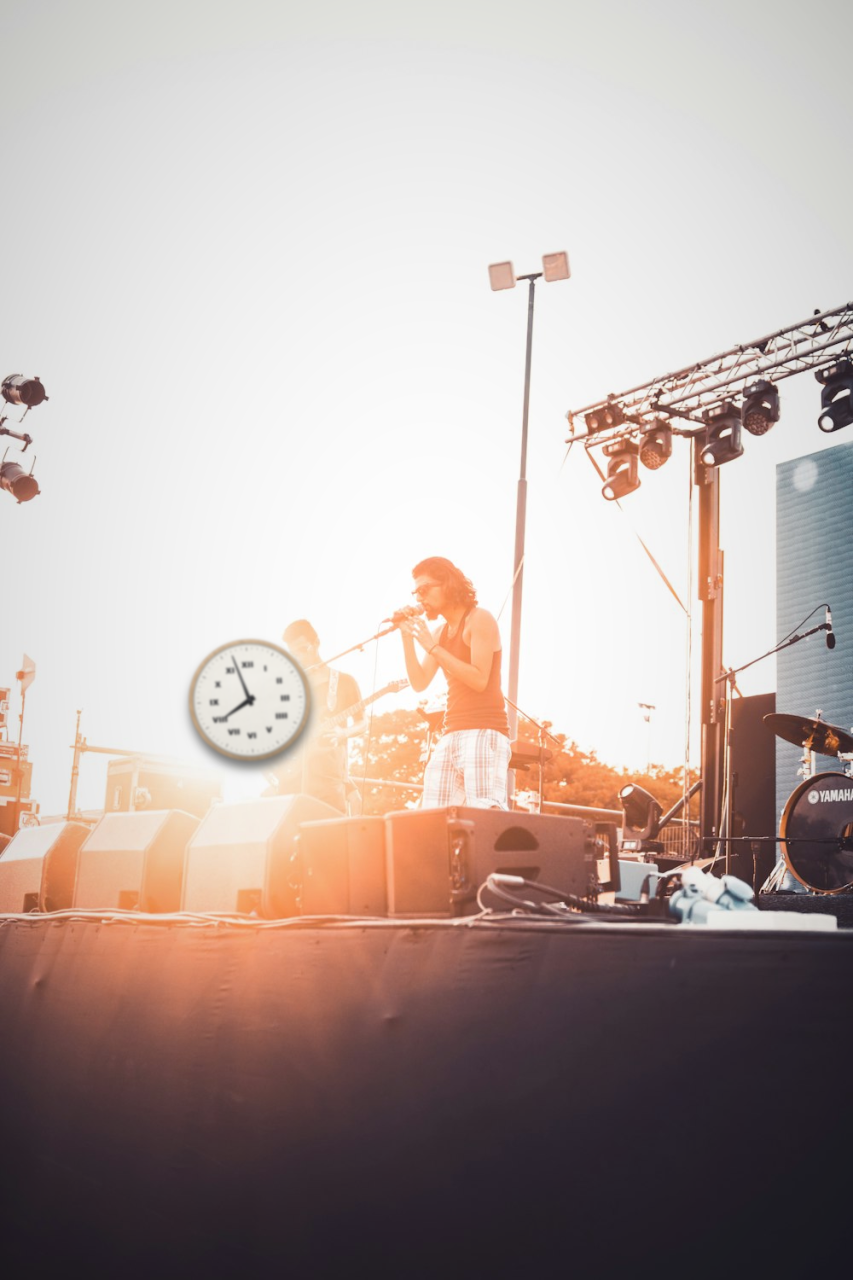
7:57
